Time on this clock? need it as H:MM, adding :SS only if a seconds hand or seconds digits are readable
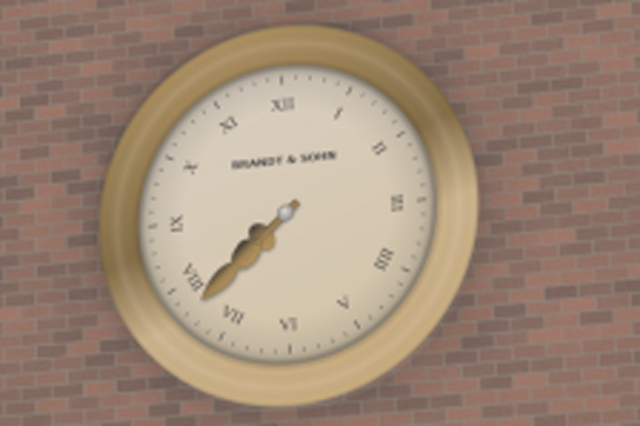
7:38
